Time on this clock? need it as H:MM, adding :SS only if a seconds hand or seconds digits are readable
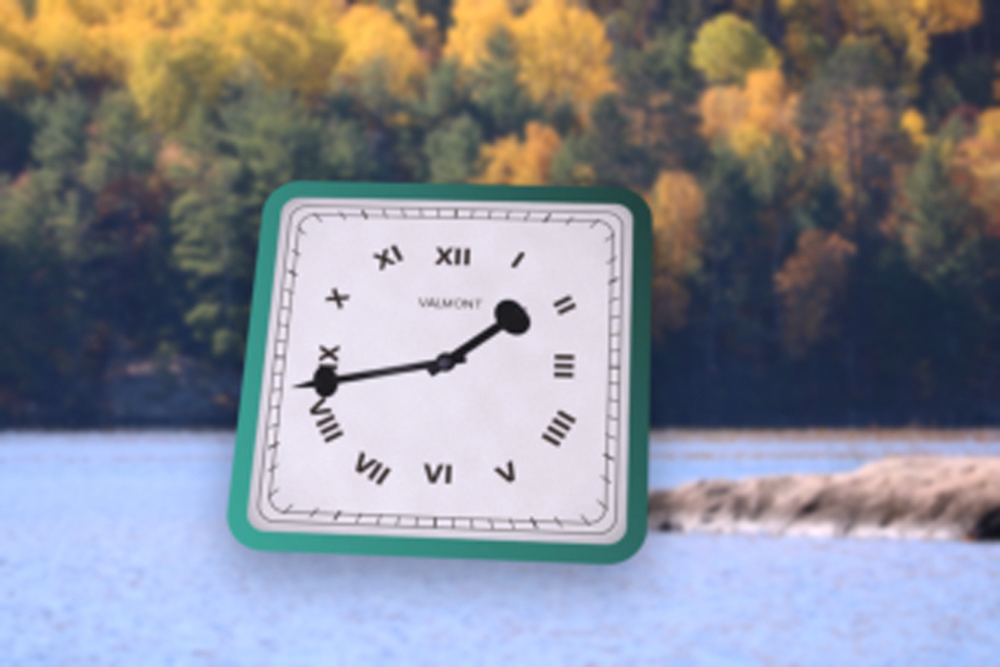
1:43
